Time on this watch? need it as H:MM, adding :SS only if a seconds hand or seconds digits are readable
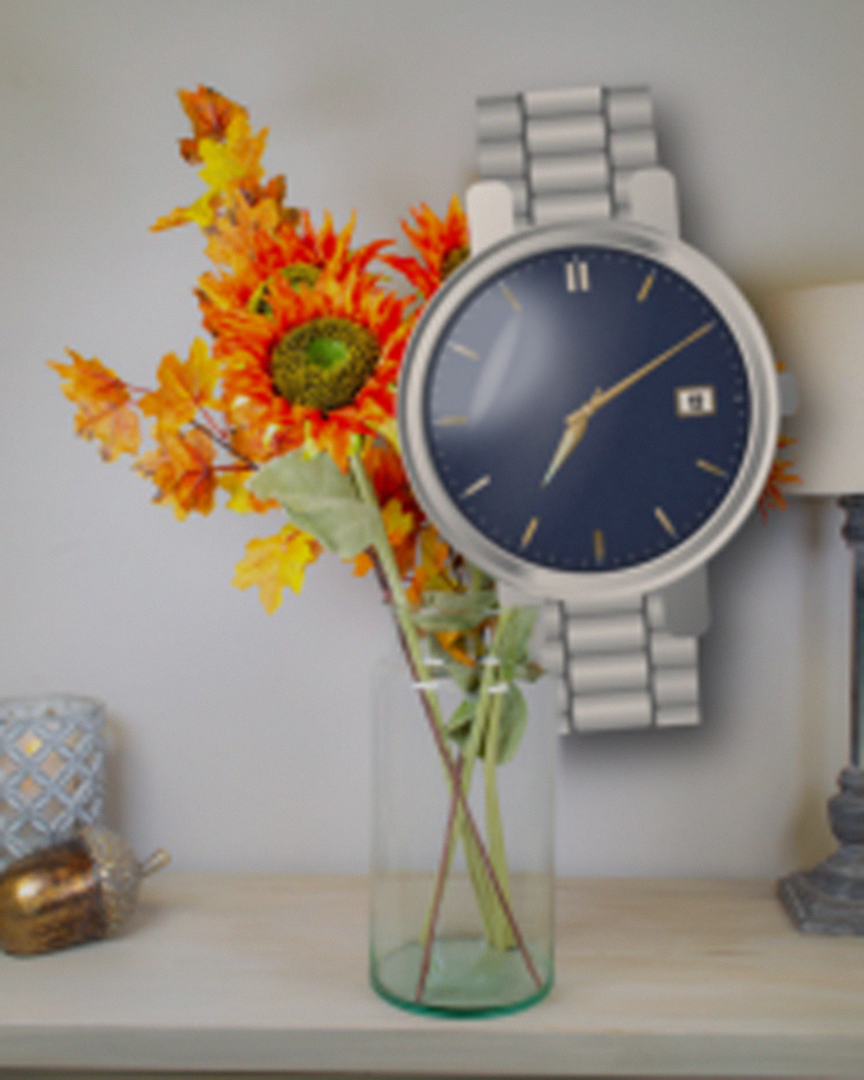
7:10
